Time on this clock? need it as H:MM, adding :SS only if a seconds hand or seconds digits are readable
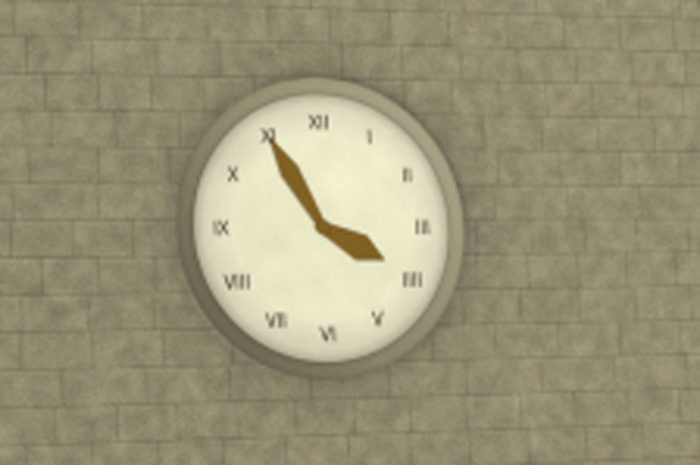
3:55
